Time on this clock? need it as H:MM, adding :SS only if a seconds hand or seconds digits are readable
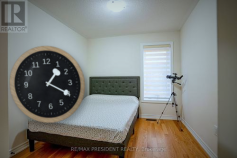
1:20
